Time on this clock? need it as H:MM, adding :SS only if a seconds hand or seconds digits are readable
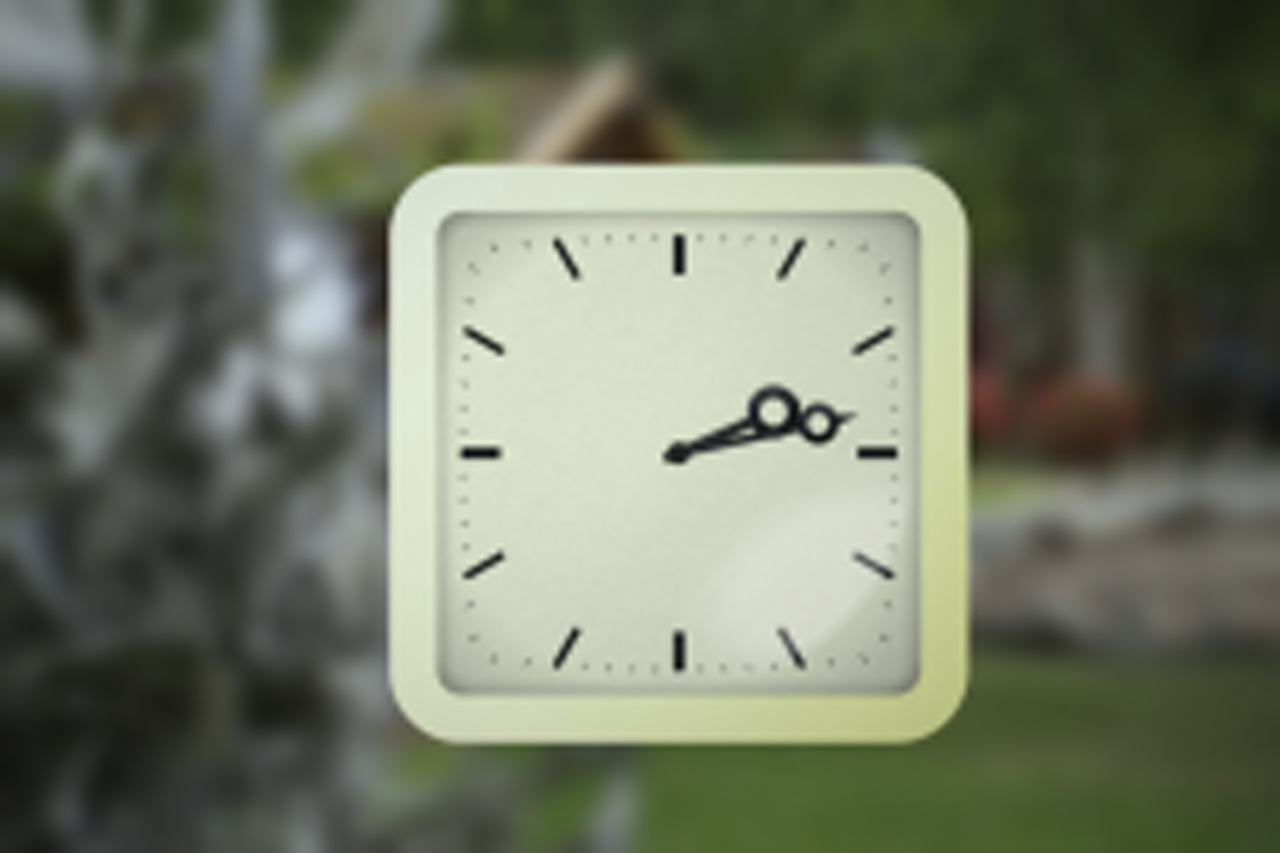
2:13
